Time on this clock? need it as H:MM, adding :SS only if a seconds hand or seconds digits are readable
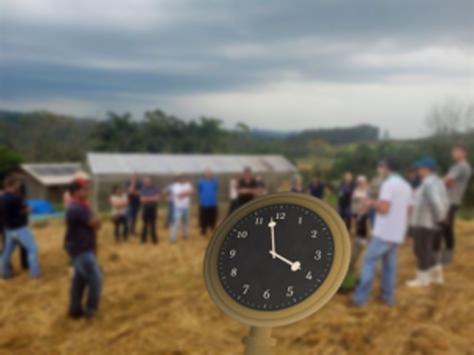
3:58
